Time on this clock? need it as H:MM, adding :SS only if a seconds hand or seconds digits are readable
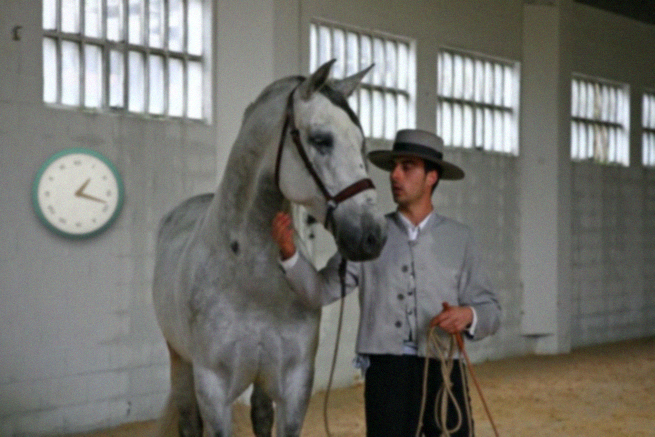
1:18
